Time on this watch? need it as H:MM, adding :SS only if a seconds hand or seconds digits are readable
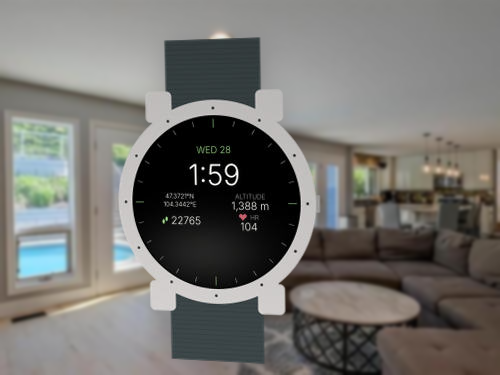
1:59
